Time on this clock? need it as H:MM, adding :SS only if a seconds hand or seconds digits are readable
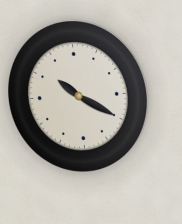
10:20
